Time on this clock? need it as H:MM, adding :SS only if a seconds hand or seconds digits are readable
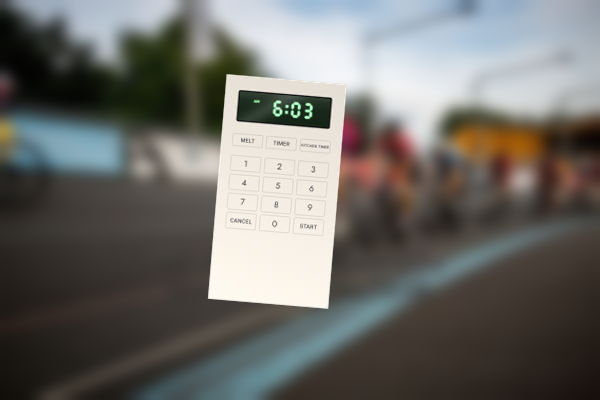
6:03
